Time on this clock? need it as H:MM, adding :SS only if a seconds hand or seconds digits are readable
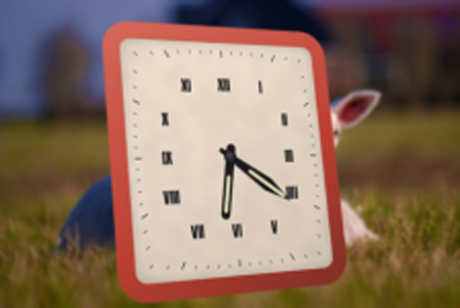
6:21
